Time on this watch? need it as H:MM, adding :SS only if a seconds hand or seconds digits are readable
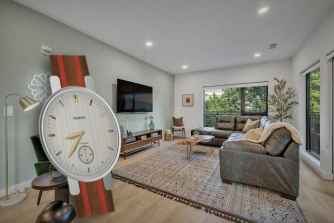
8:37
